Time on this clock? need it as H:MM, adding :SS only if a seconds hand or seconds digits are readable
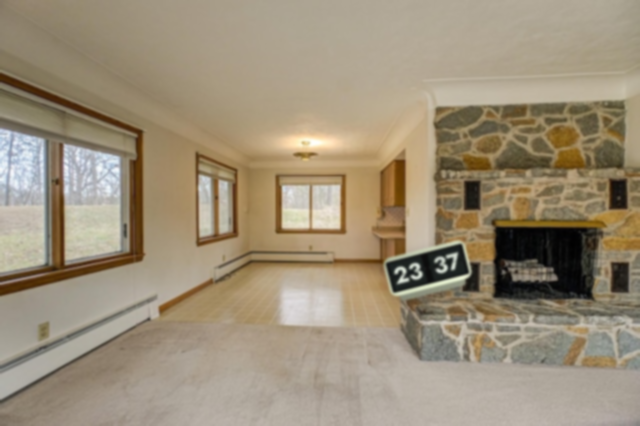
23:37
